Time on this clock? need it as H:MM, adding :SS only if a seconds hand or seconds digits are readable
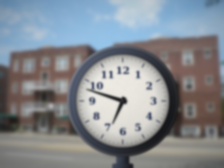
6:48
